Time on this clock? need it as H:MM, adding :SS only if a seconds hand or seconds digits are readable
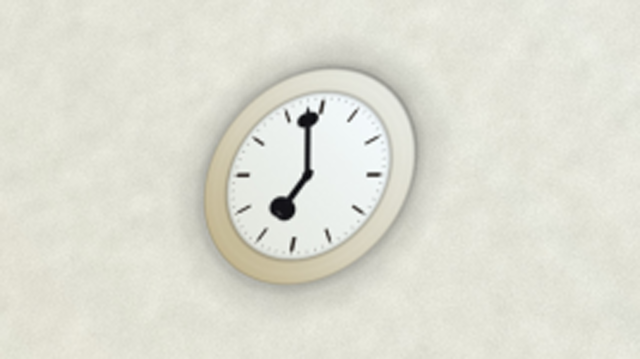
6:58
